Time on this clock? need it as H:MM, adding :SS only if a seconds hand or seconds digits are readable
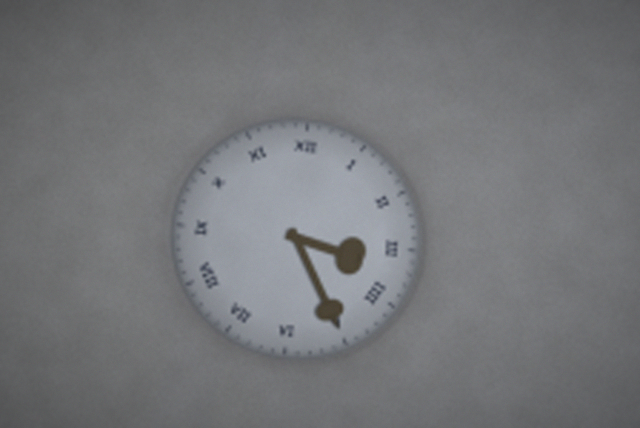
3:25
